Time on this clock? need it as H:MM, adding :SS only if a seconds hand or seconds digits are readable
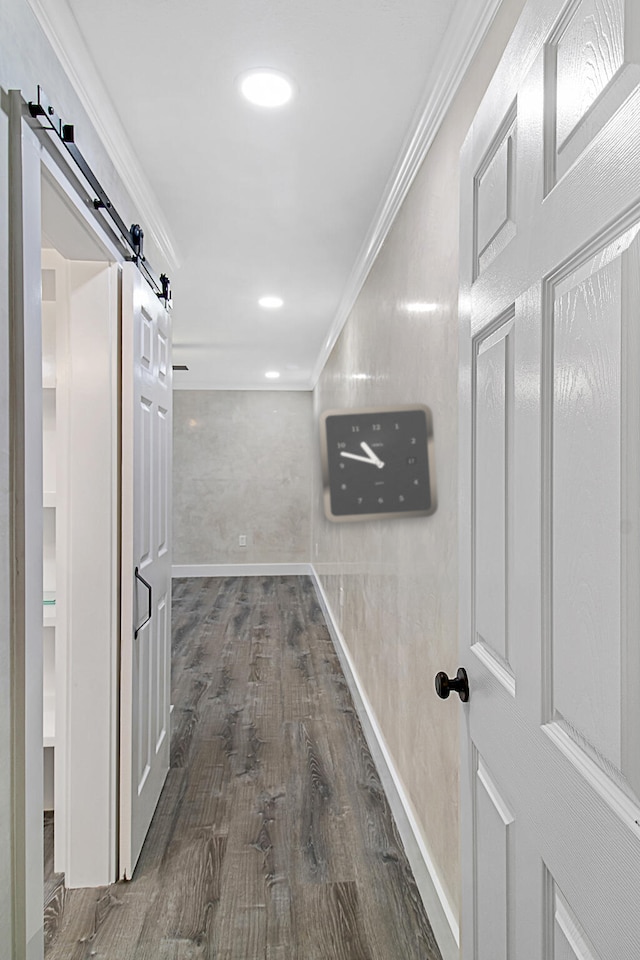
10:48
